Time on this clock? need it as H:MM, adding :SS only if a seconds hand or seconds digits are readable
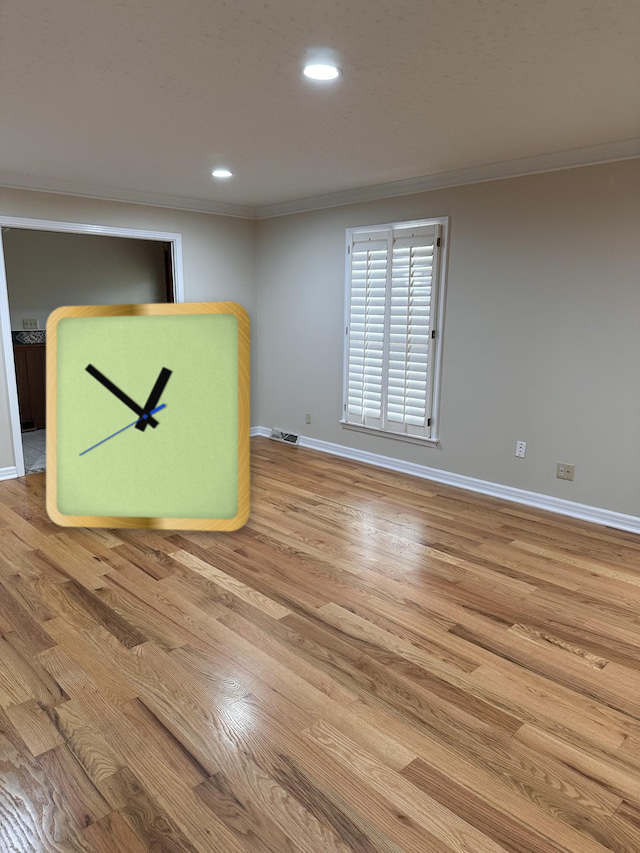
12:51:40
